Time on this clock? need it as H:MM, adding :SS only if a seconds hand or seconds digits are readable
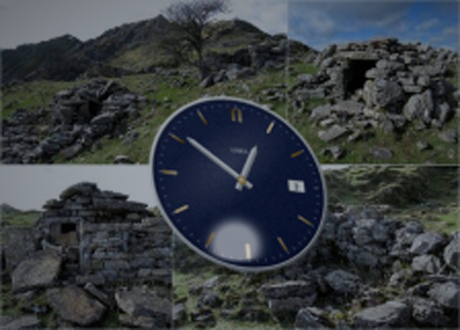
12:51
